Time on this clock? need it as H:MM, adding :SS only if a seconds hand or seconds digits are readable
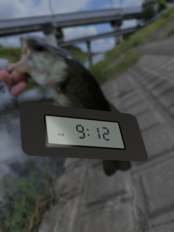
9:12
